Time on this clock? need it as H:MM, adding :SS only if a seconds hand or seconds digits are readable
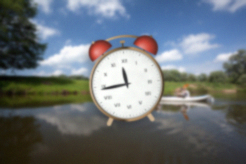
11:44
